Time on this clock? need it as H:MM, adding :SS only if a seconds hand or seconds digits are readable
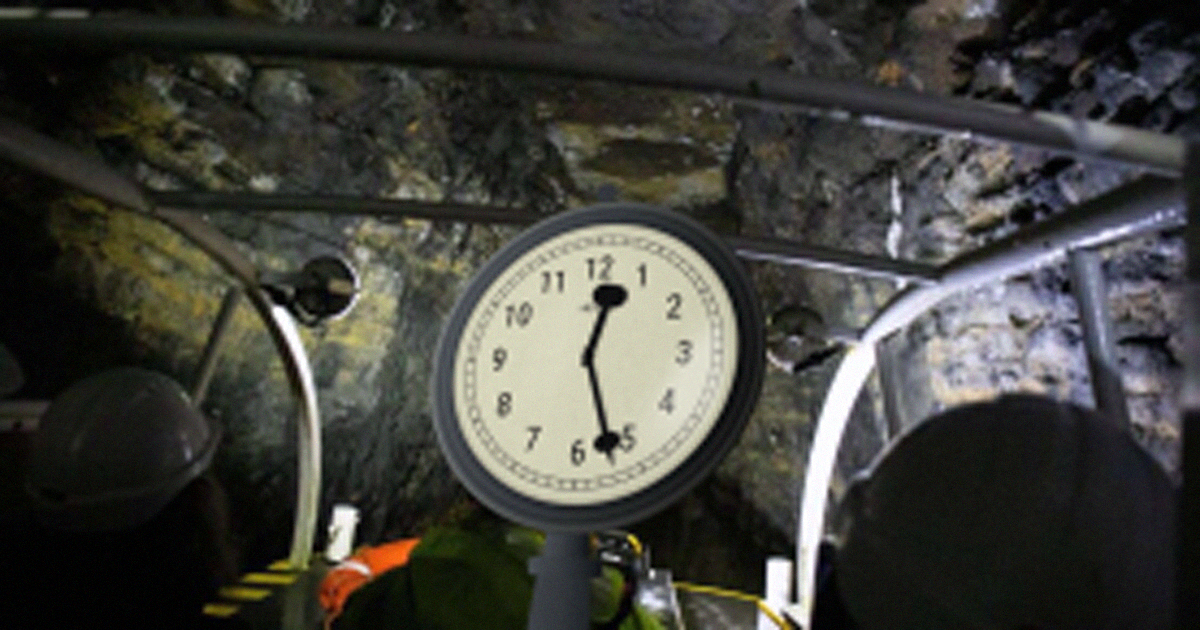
12:27
